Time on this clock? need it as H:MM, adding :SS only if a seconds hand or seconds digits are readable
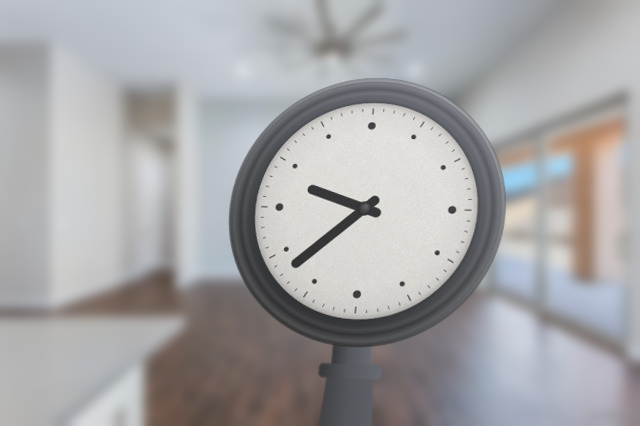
9:38
